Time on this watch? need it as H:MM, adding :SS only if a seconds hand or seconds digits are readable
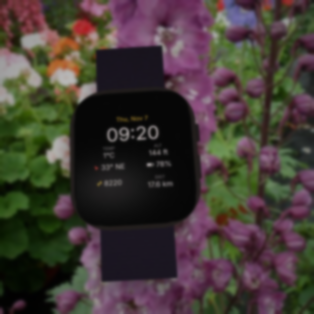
9:20
